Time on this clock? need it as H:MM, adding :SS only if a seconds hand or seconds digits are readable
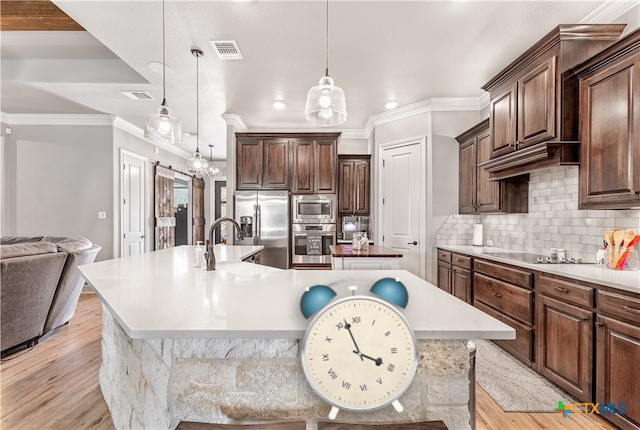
3:57
